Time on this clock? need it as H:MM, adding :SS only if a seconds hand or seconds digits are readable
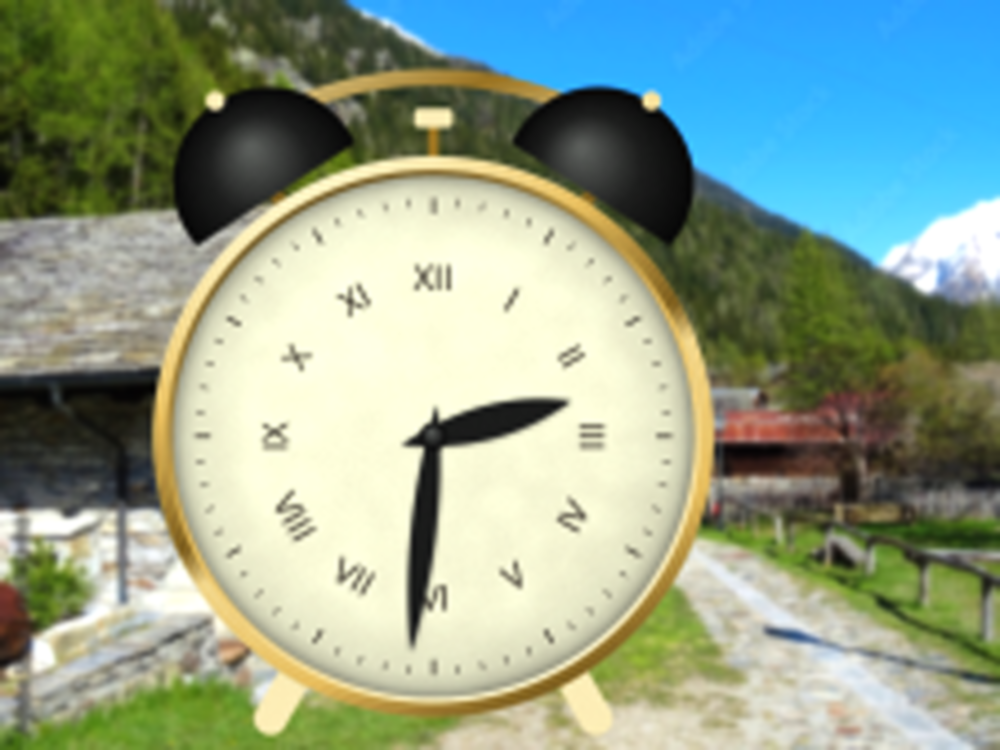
2:31
